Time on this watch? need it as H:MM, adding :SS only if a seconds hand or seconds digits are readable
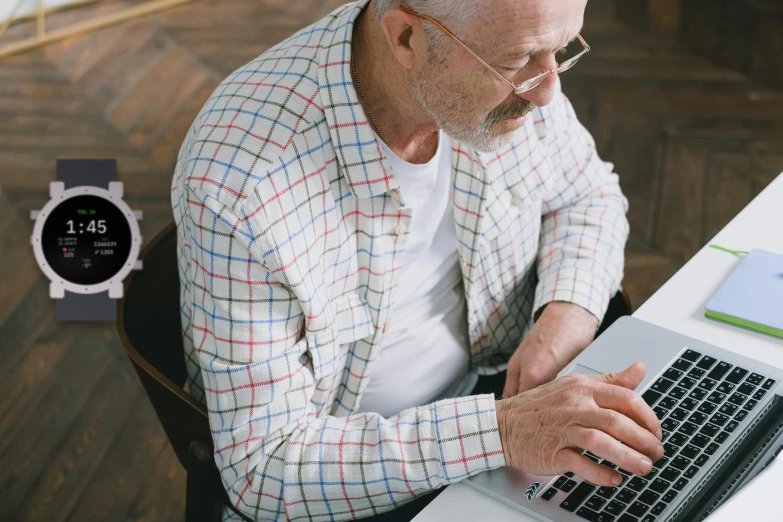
1:45
